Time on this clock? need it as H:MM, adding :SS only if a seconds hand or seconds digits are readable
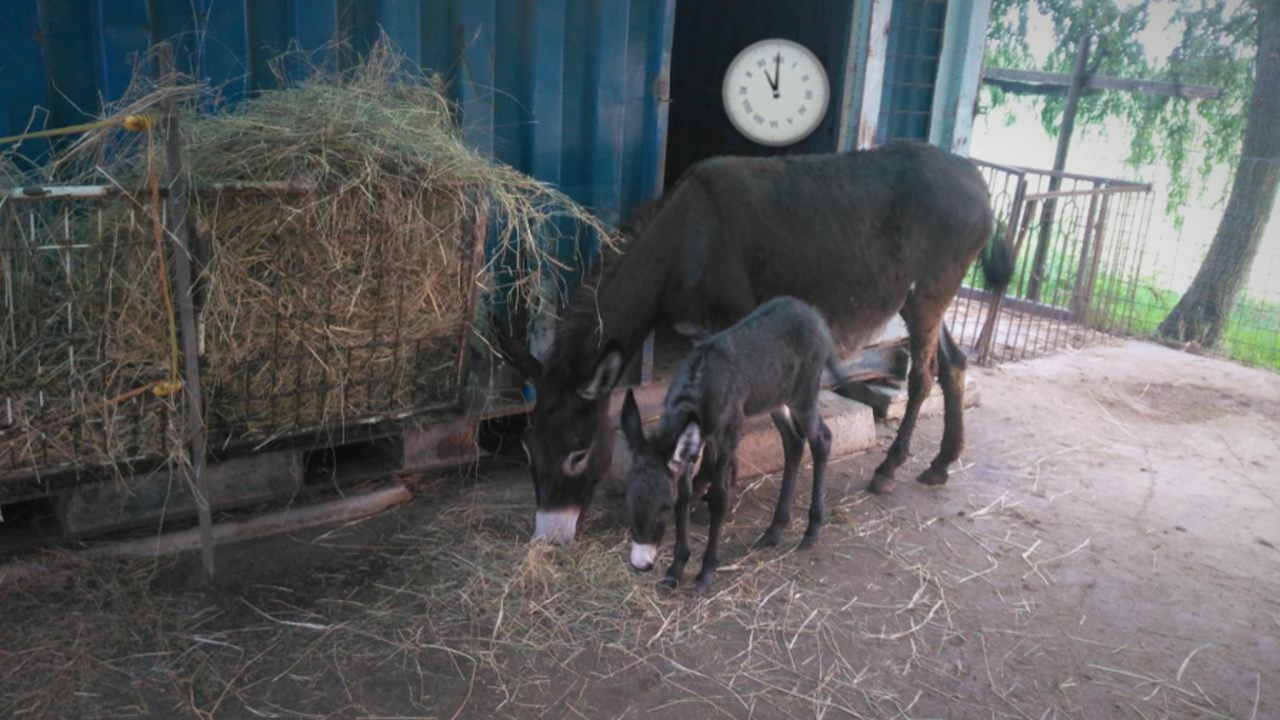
11:00
